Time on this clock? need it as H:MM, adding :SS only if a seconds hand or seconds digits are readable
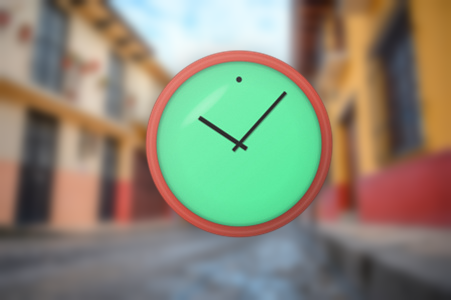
10:07
